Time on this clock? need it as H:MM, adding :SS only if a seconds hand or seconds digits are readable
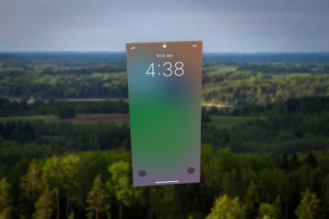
4:38
